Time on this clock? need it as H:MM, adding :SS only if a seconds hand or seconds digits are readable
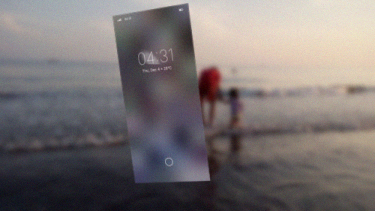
4:31
